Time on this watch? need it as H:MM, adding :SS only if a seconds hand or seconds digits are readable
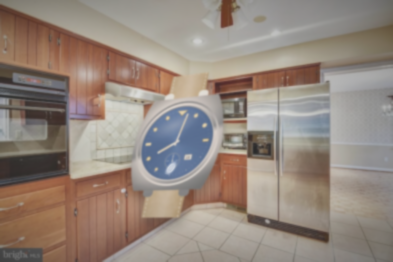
8:02
